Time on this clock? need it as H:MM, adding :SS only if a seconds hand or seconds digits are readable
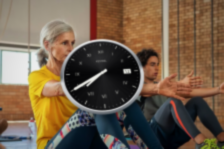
7:40
